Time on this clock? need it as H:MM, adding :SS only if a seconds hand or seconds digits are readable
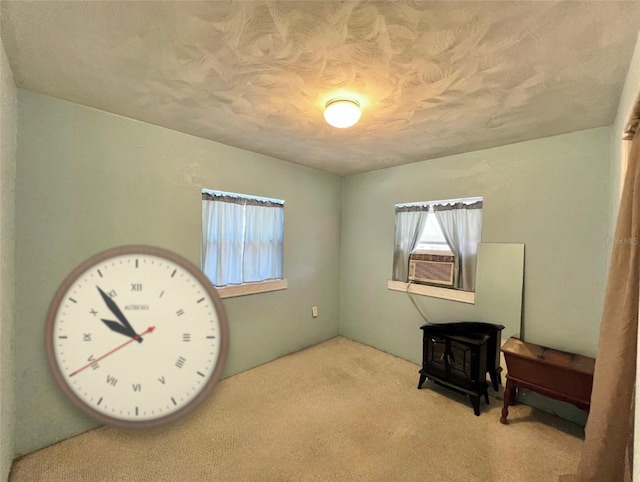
9:53:40
